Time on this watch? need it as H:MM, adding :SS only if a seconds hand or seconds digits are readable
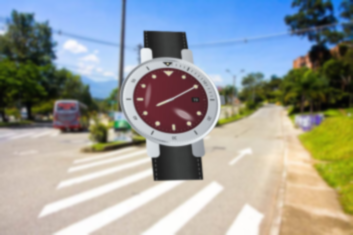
8:10
